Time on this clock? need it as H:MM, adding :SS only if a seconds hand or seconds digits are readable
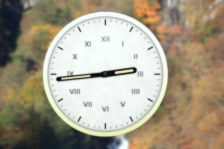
2:44
